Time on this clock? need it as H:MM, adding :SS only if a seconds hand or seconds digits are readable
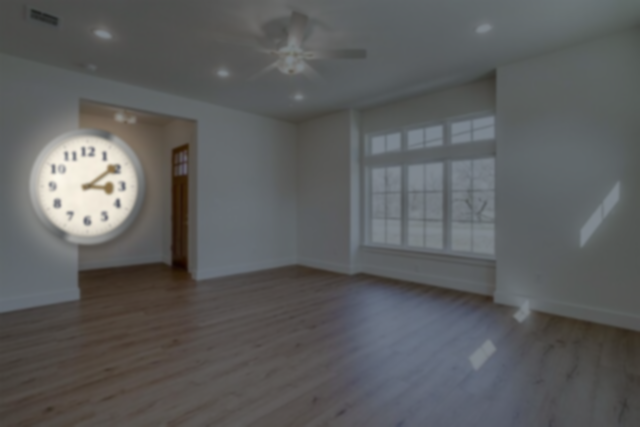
3:09
